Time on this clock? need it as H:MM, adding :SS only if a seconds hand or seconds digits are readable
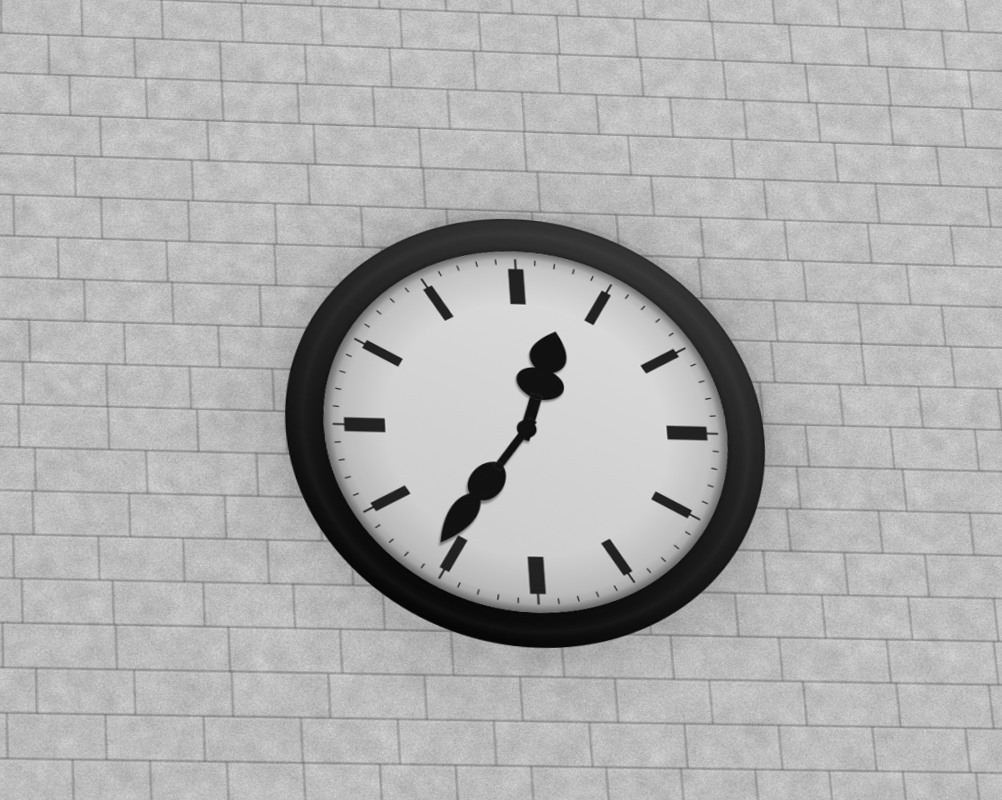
12:36
